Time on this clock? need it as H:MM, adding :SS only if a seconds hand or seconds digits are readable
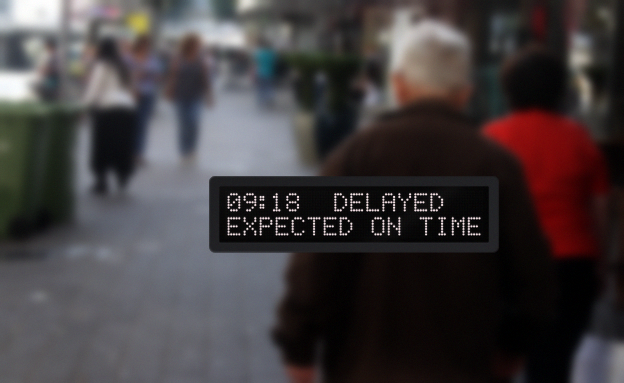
9:18
